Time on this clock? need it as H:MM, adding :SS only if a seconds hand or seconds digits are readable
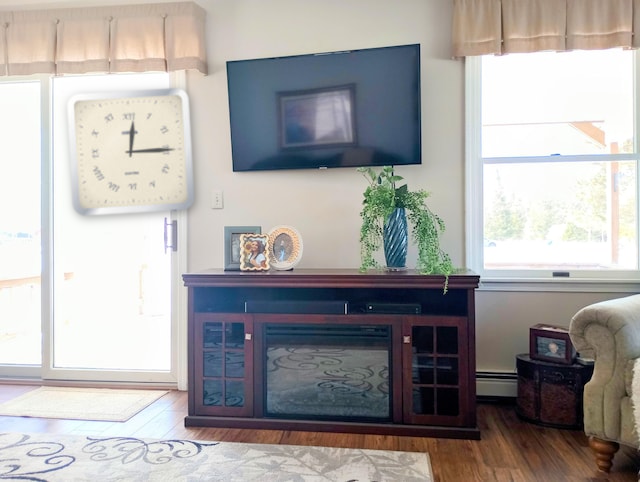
12:15
